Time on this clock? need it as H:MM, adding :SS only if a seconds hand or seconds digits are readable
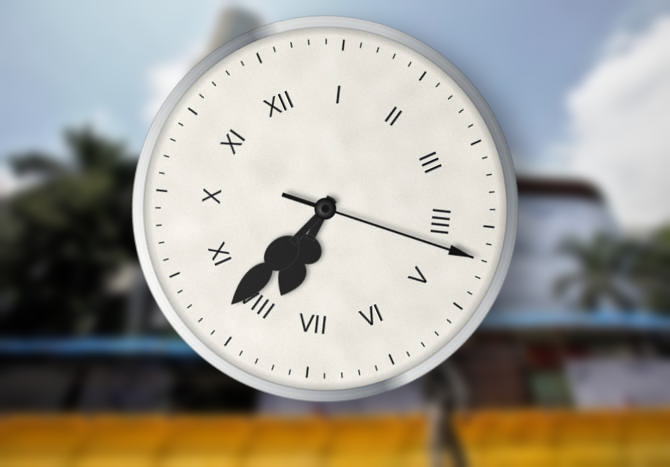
7:41:22
